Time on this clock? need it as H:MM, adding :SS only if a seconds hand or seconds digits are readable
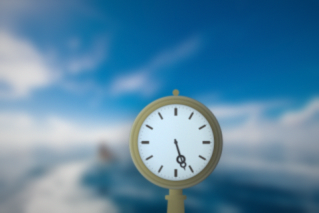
5:27
